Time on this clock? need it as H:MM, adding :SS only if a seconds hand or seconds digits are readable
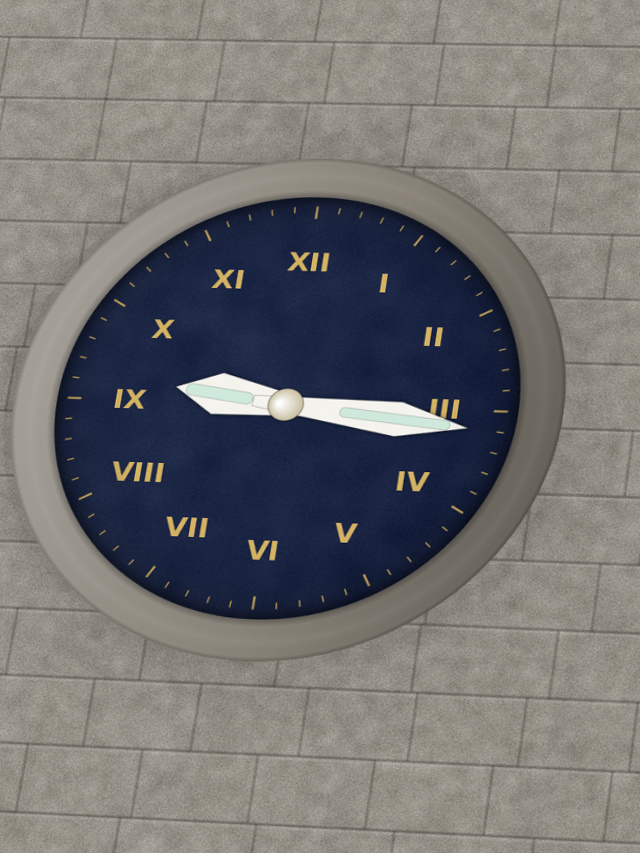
9:16
